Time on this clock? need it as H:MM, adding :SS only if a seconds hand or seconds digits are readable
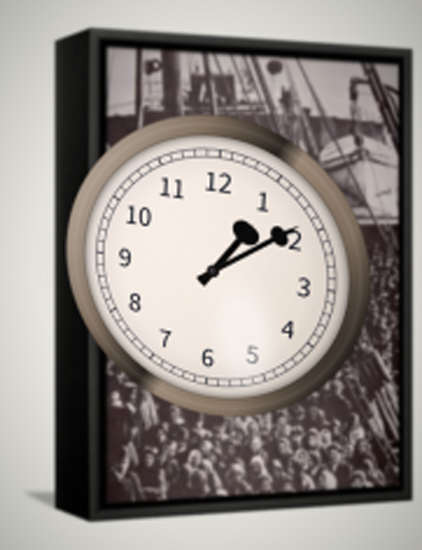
1:09
